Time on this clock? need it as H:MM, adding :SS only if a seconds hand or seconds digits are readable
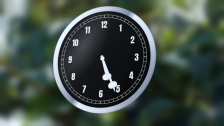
5:26
